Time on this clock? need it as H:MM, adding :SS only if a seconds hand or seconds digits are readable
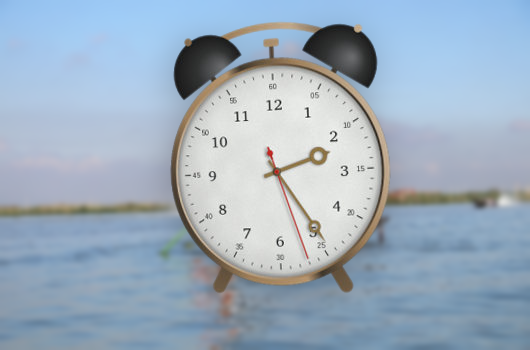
2:24:27
